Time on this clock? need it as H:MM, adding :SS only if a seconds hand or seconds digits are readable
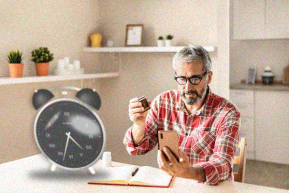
4:33
